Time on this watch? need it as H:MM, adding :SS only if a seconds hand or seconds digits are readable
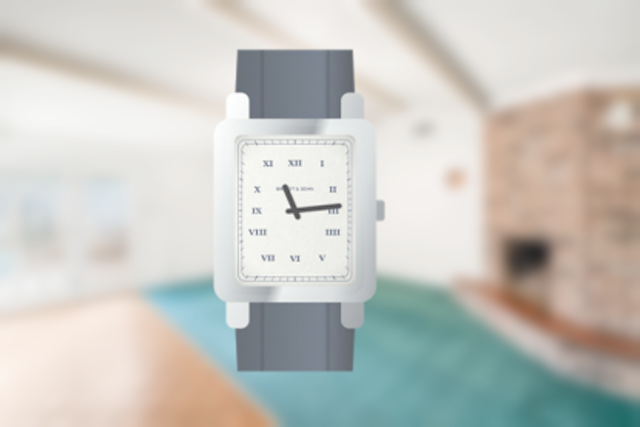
11:14
